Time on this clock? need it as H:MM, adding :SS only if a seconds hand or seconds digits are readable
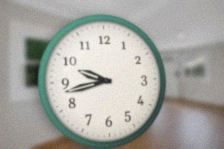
9:43
